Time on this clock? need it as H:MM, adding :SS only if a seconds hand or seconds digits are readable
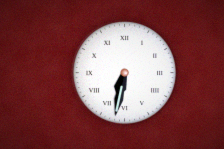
6:32
